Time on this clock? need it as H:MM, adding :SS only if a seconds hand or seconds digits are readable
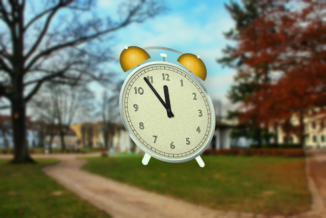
11:54
